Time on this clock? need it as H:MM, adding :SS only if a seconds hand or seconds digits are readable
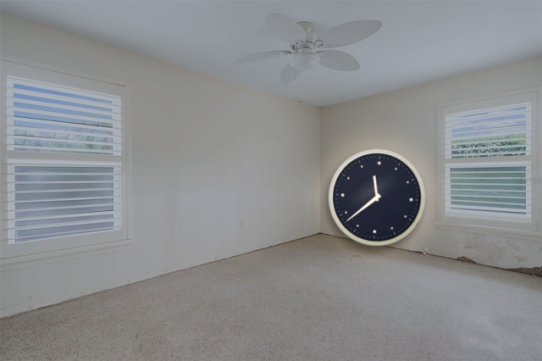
11:38
